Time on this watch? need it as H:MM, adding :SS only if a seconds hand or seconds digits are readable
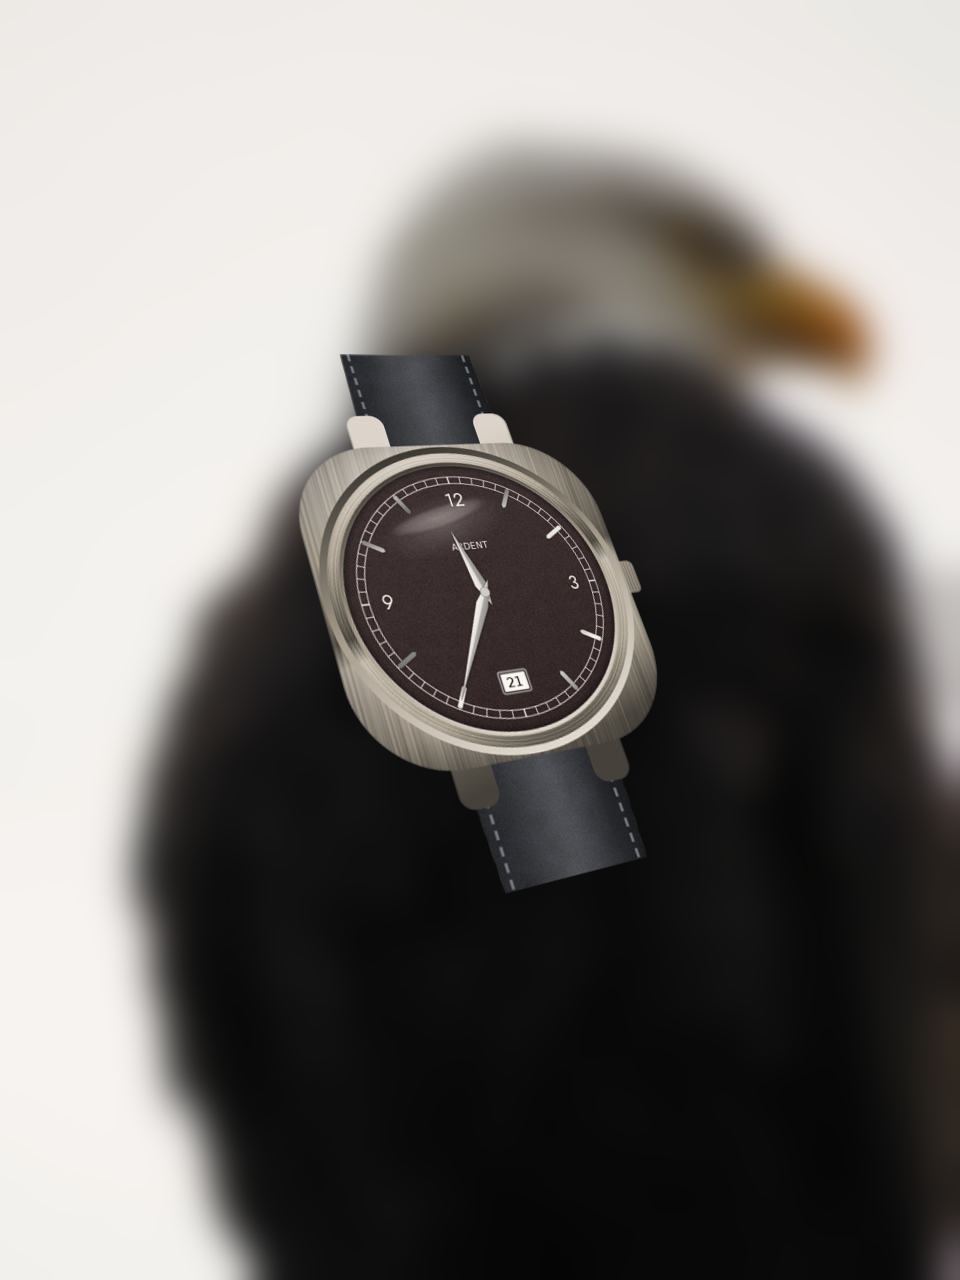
11:35
